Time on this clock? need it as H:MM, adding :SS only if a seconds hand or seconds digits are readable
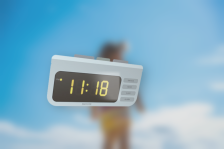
11:18
